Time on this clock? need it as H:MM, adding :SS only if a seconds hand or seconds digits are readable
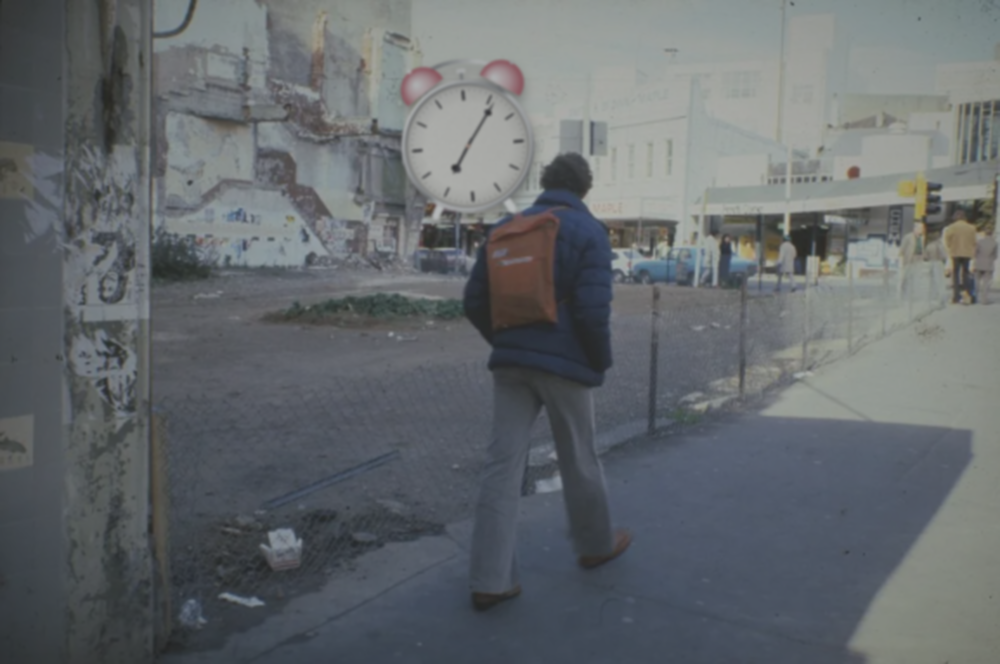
7:06
